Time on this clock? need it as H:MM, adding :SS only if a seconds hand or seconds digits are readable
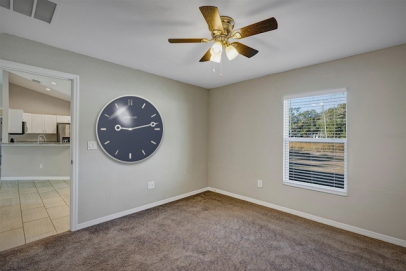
9:13
